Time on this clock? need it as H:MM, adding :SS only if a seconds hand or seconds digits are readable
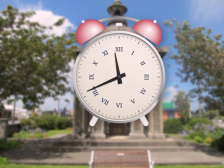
11:41
